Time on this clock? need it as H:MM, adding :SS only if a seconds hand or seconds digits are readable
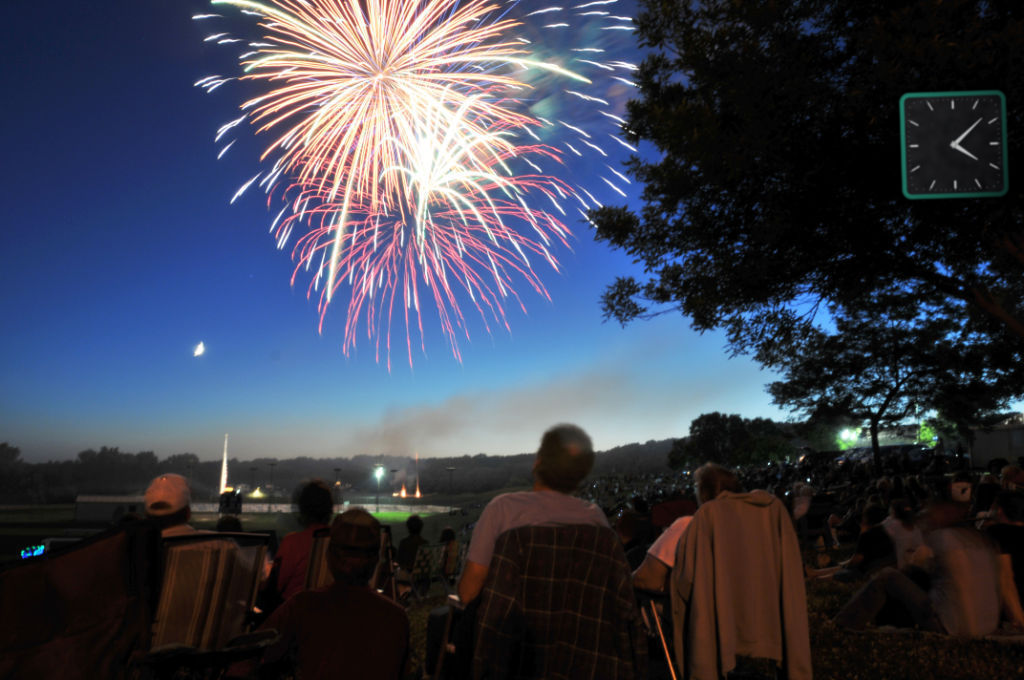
4:08
